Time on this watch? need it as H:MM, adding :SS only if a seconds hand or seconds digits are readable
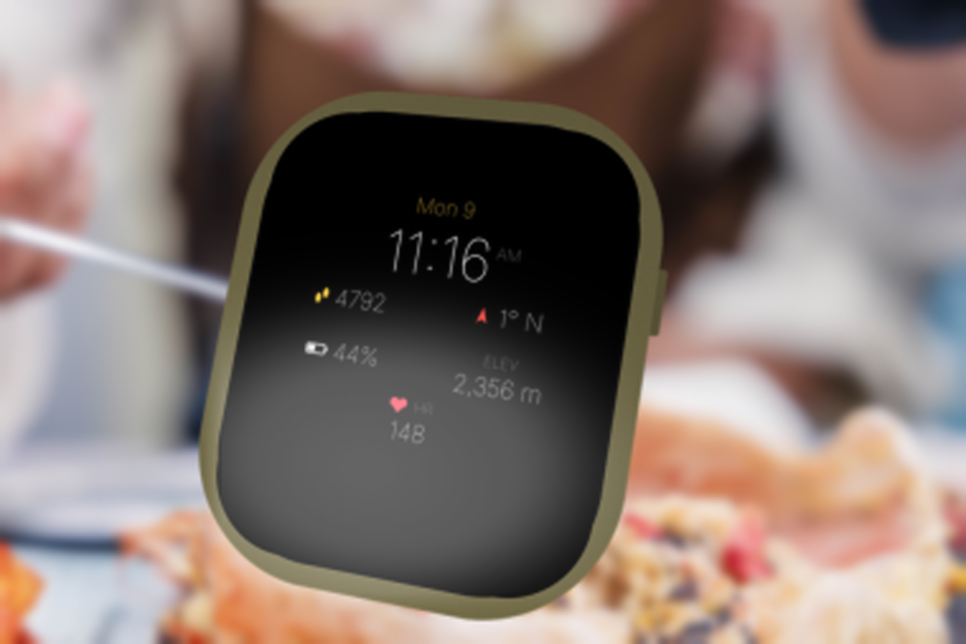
11:16
